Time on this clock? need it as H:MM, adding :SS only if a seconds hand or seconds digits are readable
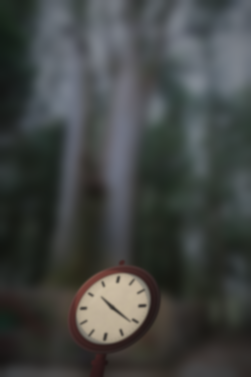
10:21
